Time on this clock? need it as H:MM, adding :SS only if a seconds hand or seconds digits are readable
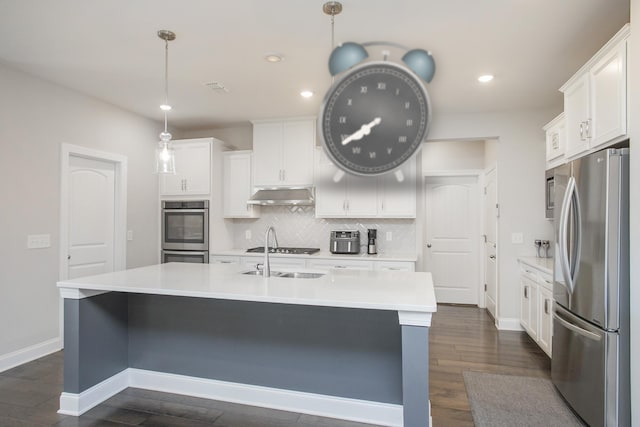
7:39
